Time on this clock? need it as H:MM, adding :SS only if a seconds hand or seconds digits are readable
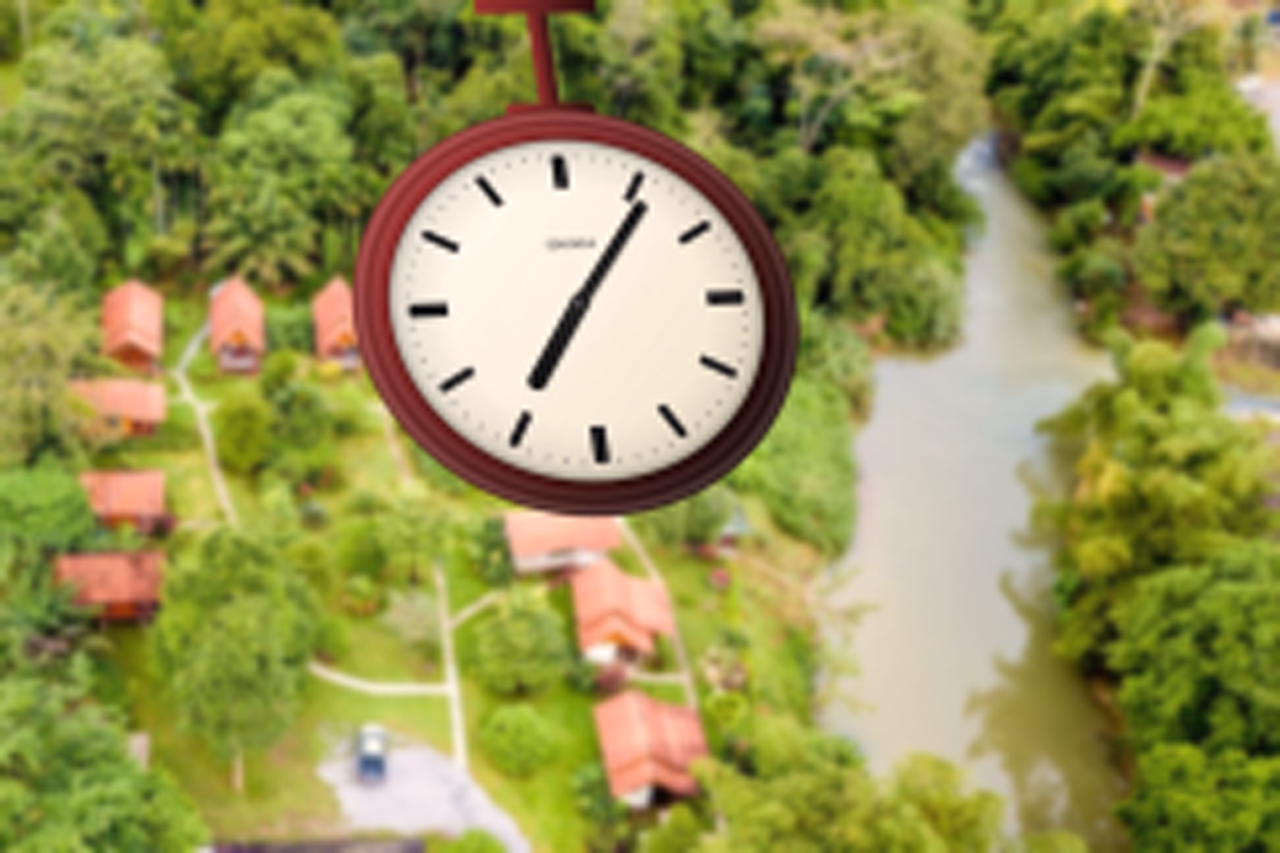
7:06
